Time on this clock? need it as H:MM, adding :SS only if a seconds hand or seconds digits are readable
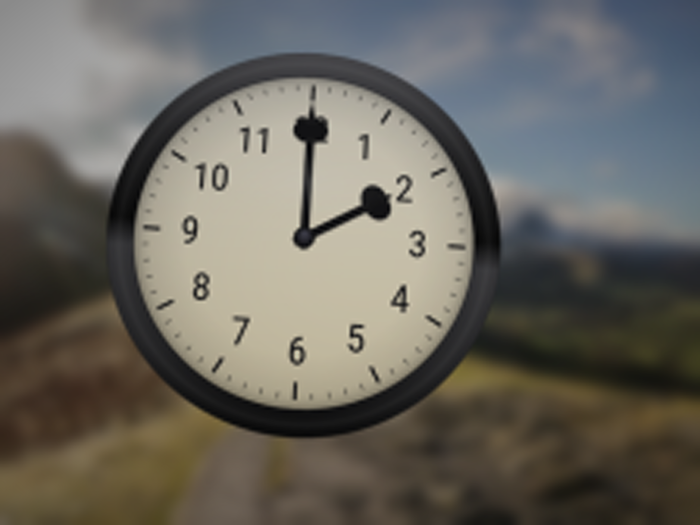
2:00
